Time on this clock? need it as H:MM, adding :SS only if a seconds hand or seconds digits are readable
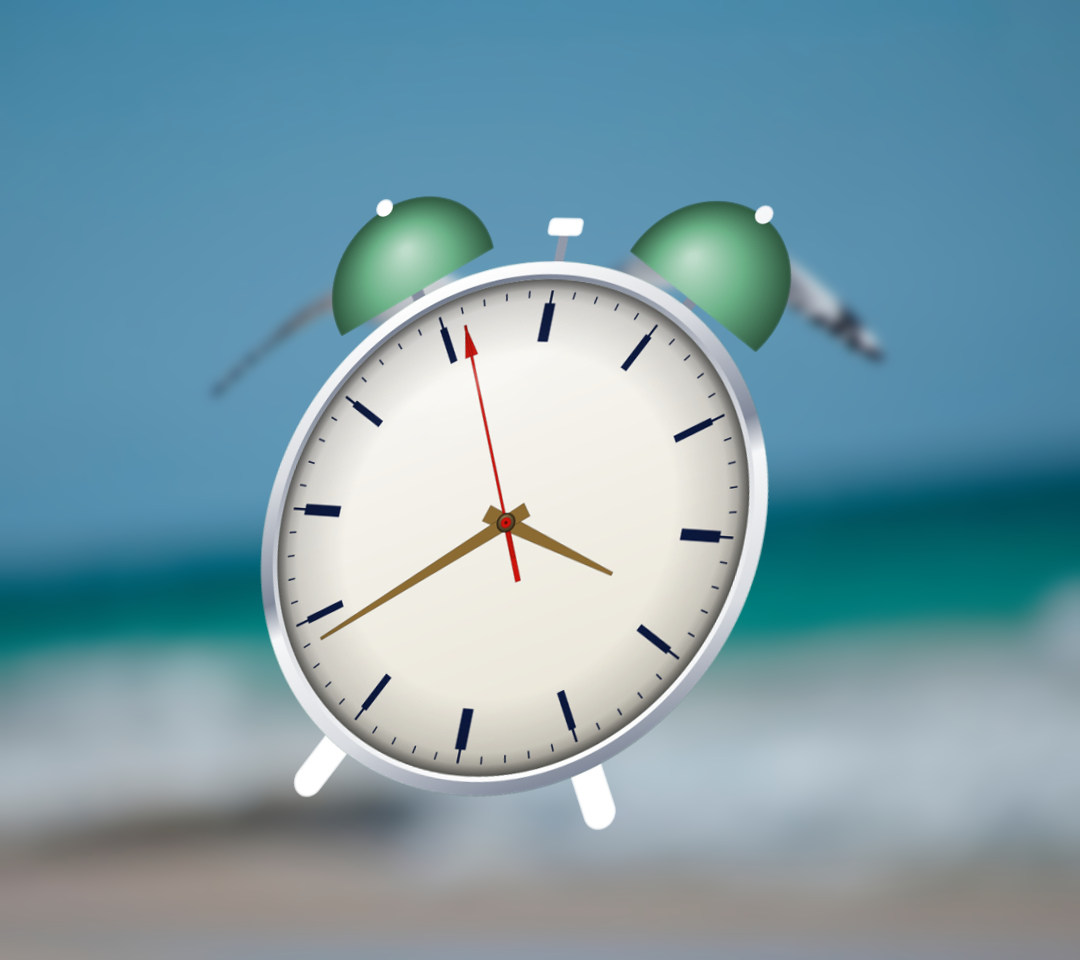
3:38:56
